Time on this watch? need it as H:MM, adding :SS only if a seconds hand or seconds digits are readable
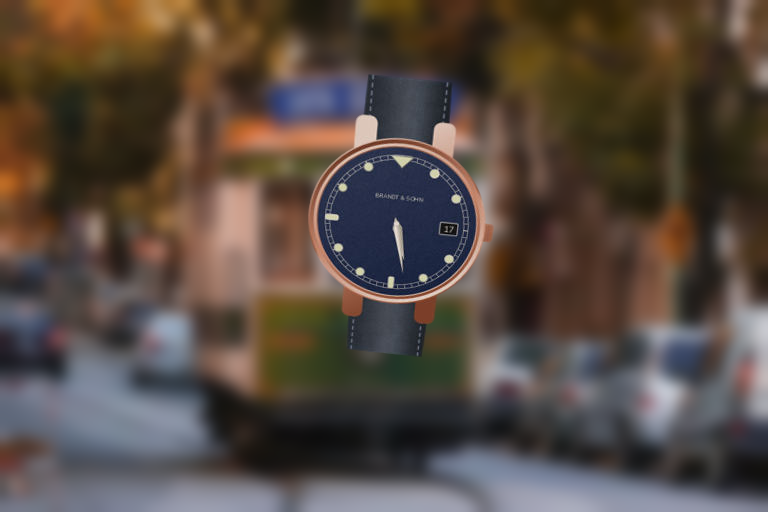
5:28
